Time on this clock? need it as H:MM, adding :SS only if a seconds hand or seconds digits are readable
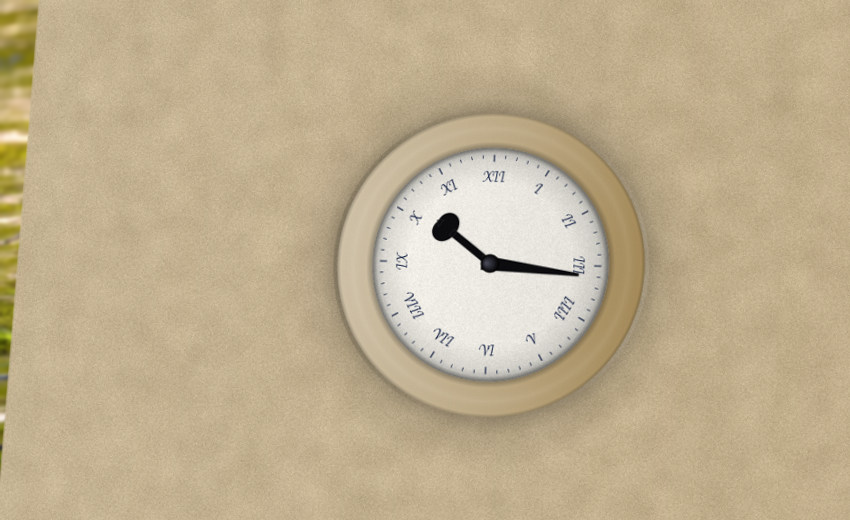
10:16
